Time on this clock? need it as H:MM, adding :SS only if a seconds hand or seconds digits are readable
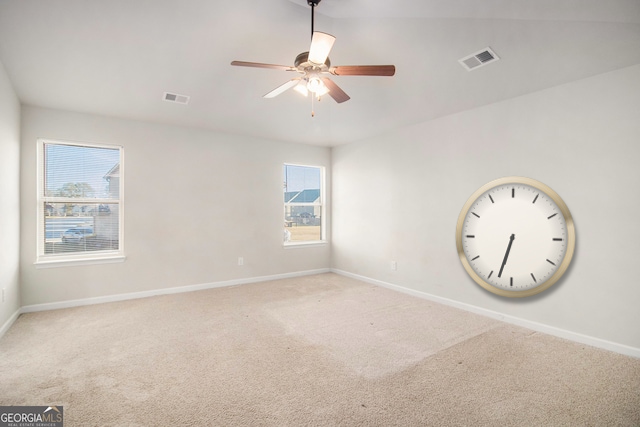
6:33
